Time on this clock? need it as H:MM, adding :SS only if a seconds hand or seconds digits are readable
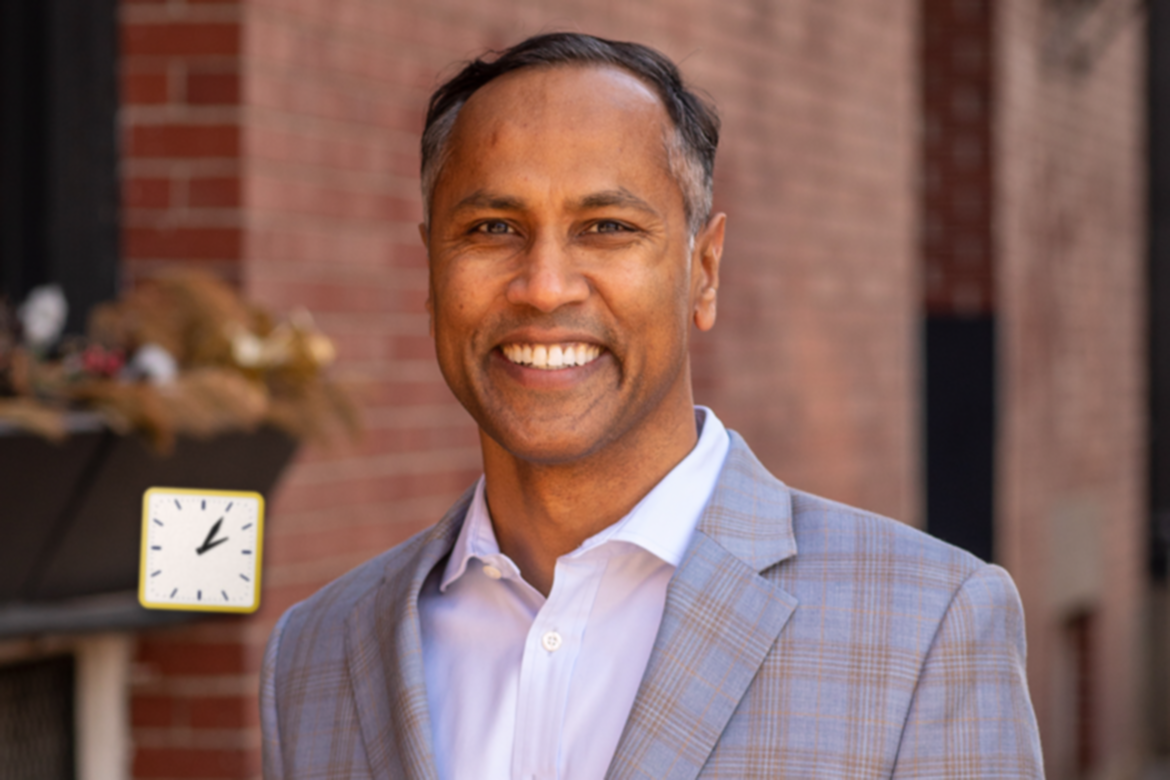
2:05
